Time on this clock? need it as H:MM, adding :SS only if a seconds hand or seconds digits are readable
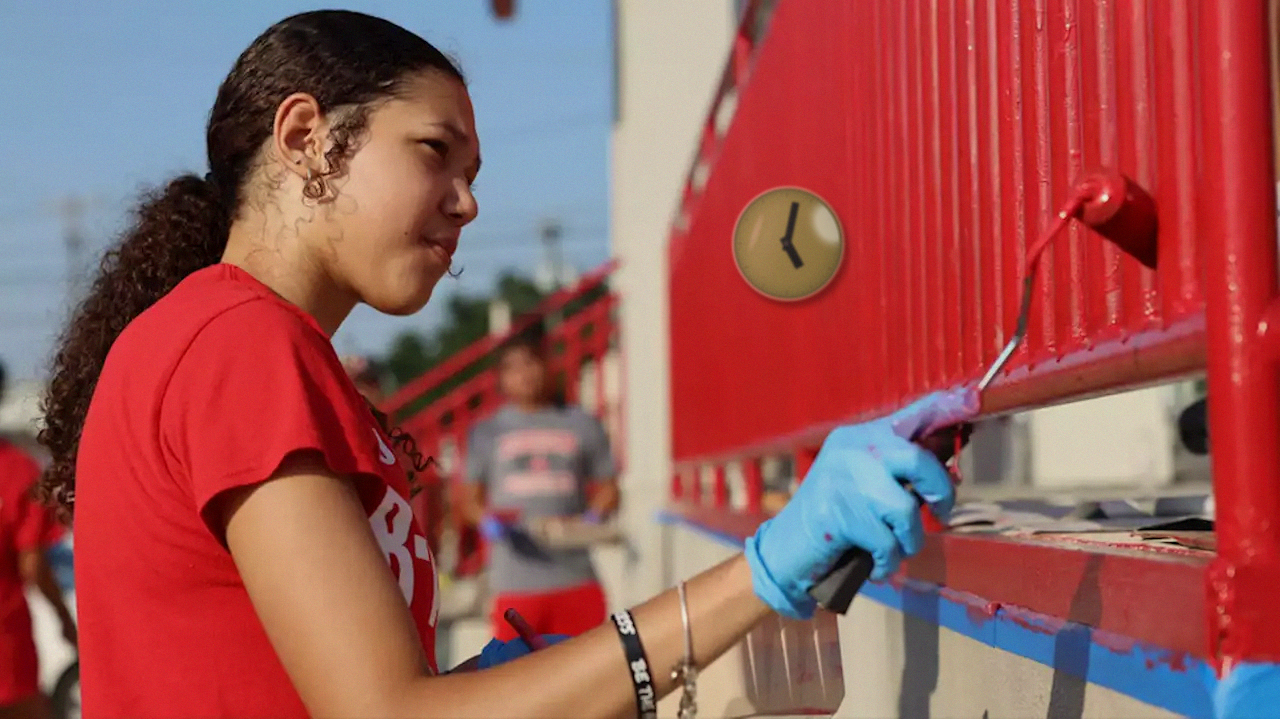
5:02
